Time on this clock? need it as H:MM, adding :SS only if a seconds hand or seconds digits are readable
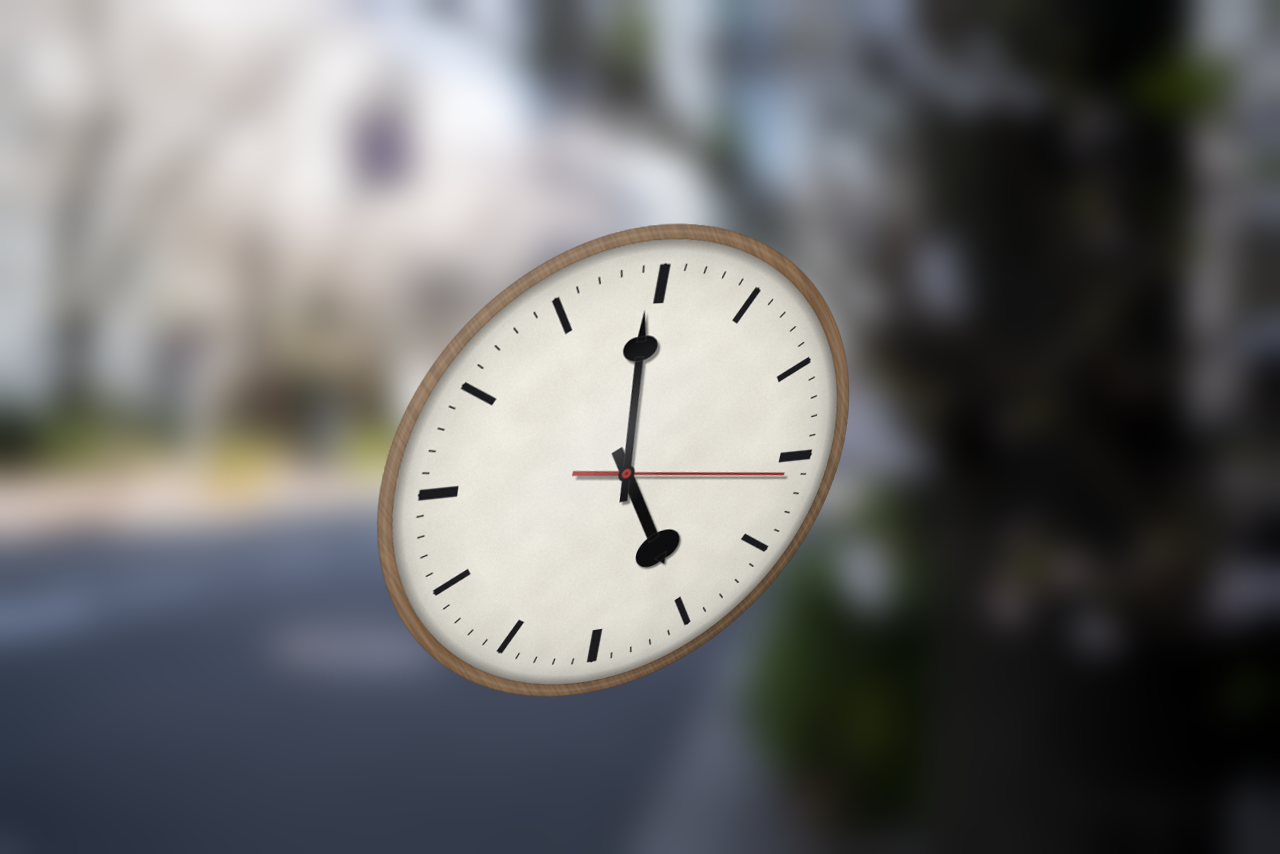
4:59:16
